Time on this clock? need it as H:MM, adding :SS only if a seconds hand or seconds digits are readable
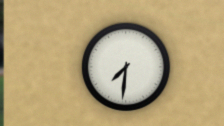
7:31
